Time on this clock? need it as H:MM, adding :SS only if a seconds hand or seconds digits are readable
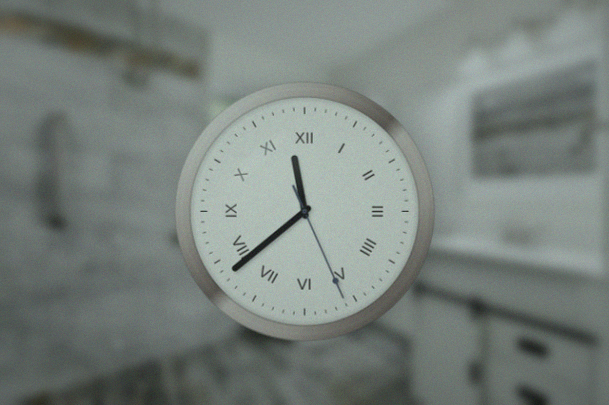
11:38:26
